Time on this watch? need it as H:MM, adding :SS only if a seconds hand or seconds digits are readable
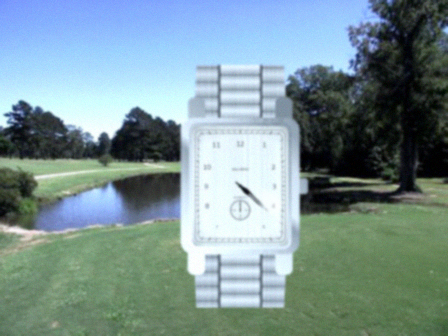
4:22
